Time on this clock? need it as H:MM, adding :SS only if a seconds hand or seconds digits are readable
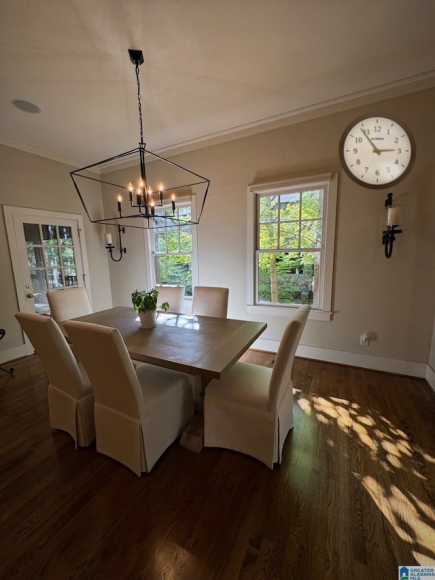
2:54
